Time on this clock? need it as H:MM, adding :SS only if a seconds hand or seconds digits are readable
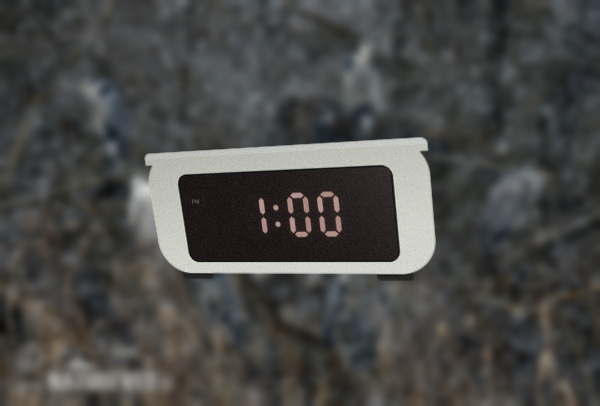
1:00
